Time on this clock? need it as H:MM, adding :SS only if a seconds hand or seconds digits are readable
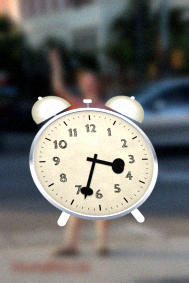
3:33
